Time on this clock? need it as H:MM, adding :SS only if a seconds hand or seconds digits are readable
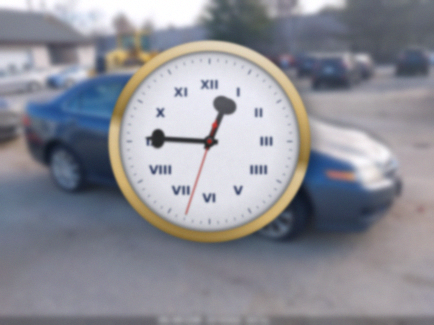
12:45:33
